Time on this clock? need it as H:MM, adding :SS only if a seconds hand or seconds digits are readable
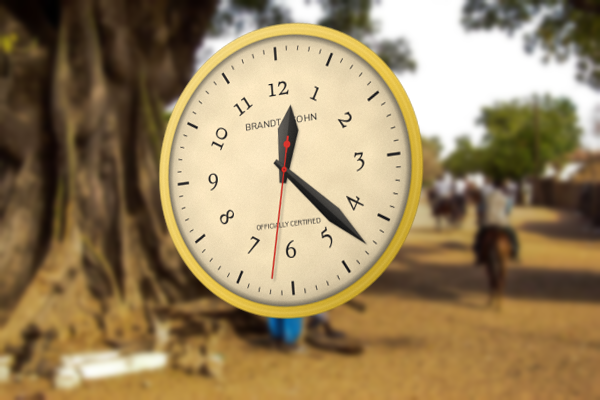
12:22:32
